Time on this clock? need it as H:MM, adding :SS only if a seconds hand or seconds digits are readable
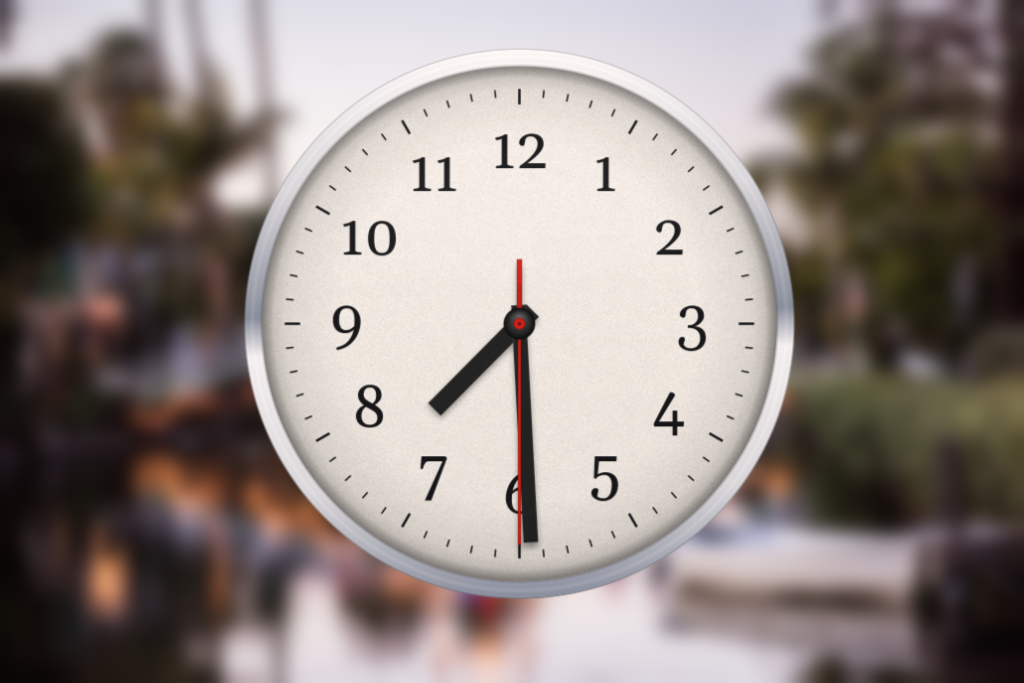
7:29:30
